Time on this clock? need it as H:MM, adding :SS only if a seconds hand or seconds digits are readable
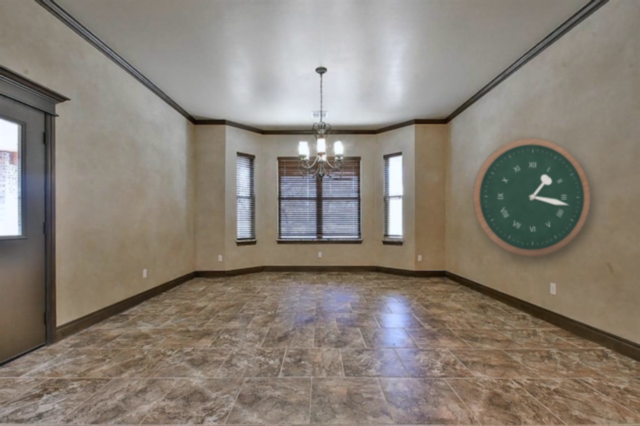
1:17
